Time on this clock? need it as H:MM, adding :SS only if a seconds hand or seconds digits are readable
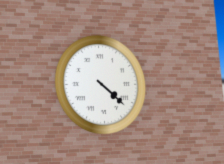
4:22
